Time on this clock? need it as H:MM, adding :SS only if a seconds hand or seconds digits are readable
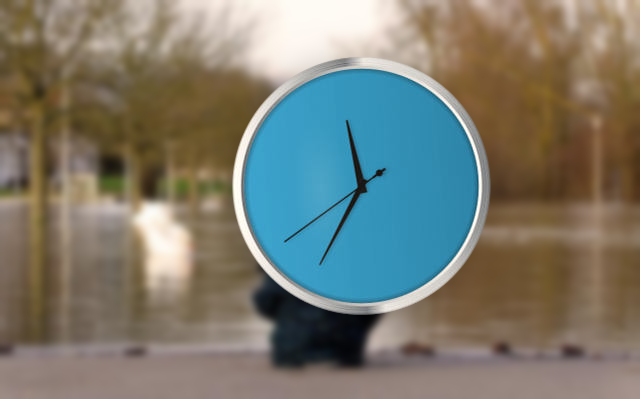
11:34:39
